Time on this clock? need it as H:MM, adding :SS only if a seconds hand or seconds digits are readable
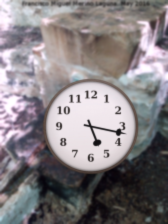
5:17
